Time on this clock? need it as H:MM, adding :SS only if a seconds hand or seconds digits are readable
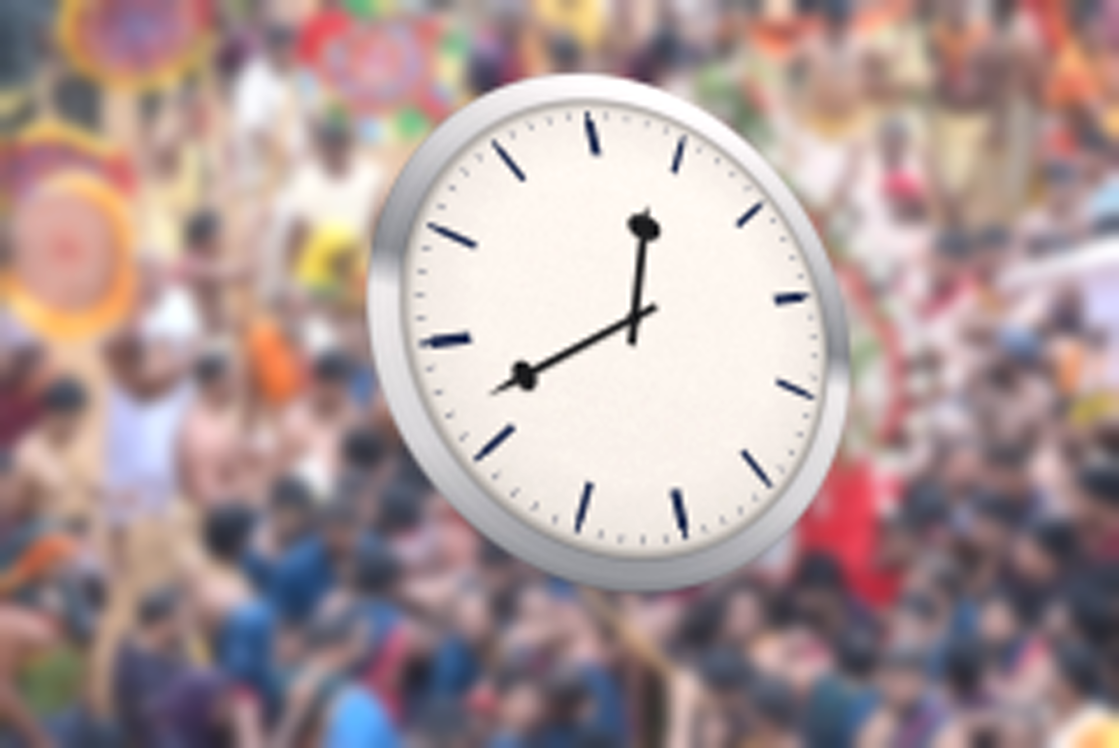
12:42
